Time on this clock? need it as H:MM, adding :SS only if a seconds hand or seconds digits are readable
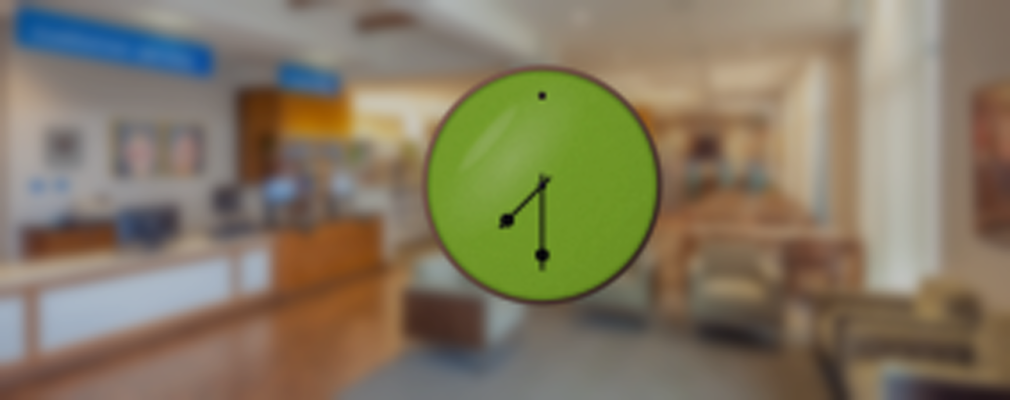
7:30
